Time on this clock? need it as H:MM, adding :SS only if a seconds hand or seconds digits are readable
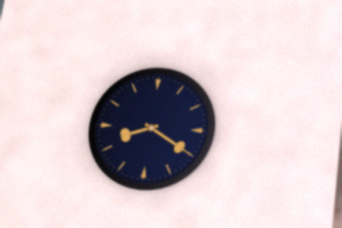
8:20
